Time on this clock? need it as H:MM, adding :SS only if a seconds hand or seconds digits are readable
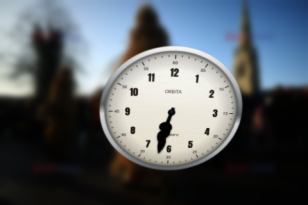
6:32
